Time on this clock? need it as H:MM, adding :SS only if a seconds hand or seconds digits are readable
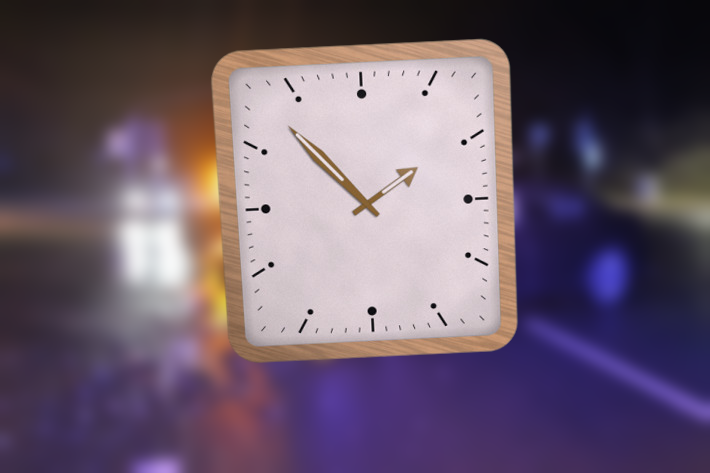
1:53
